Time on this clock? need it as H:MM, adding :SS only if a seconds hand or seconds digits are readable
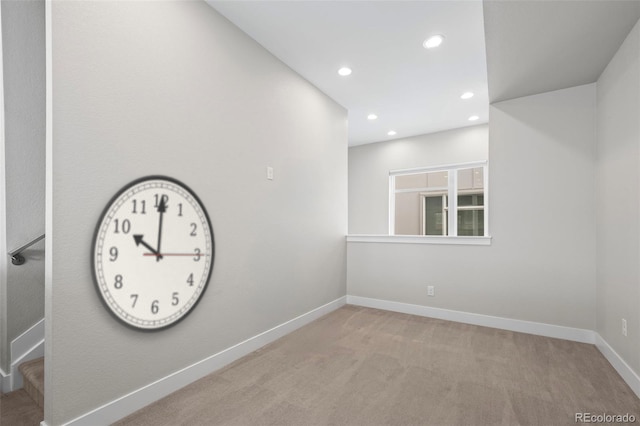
10:00:15
